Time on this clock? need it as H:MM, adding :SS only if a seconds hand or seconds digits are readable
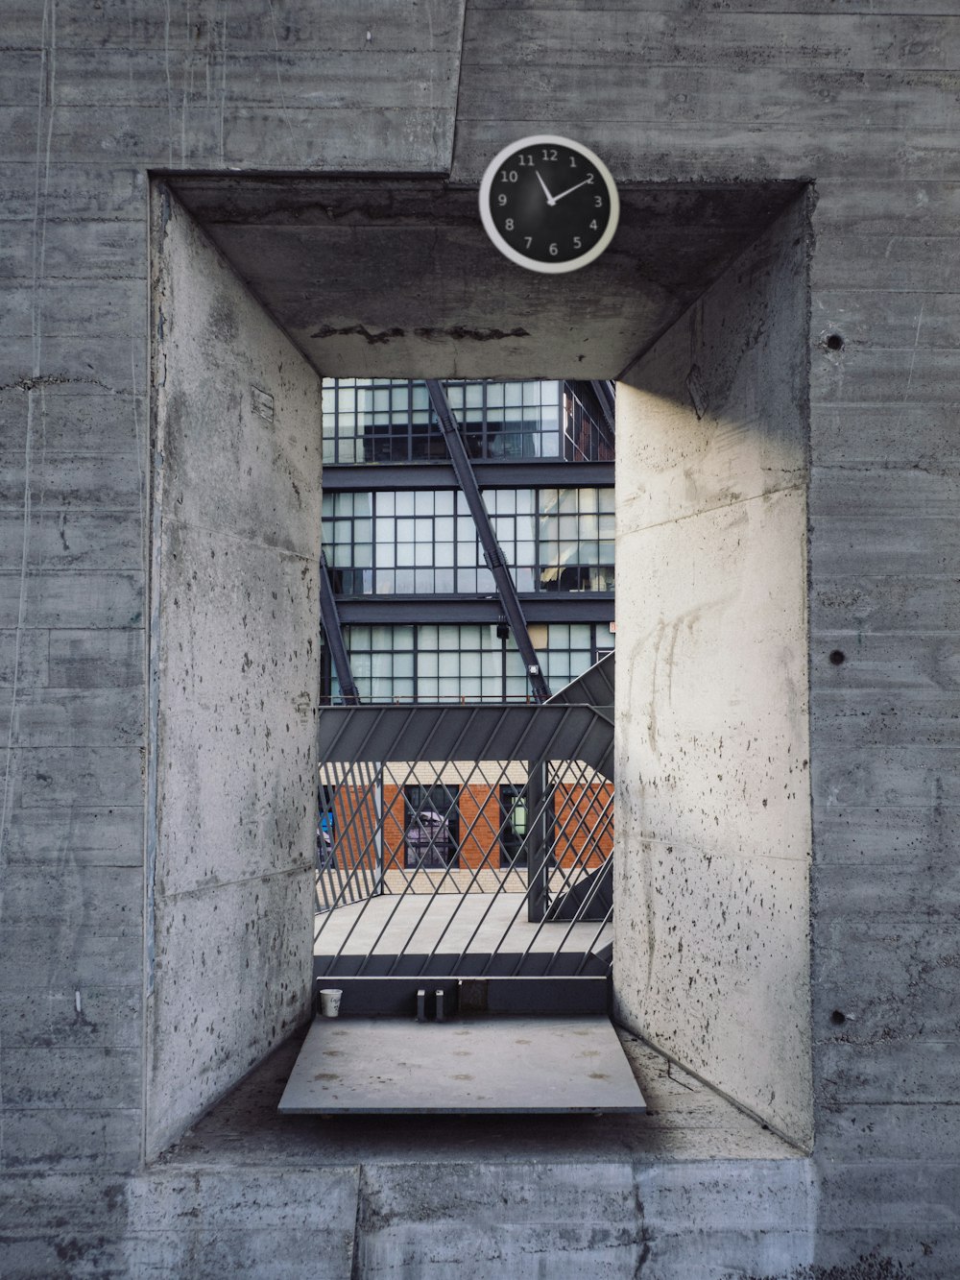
11:10
